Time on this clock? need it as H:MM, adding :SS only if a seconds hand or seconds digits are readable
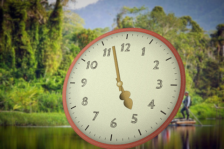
4:57
